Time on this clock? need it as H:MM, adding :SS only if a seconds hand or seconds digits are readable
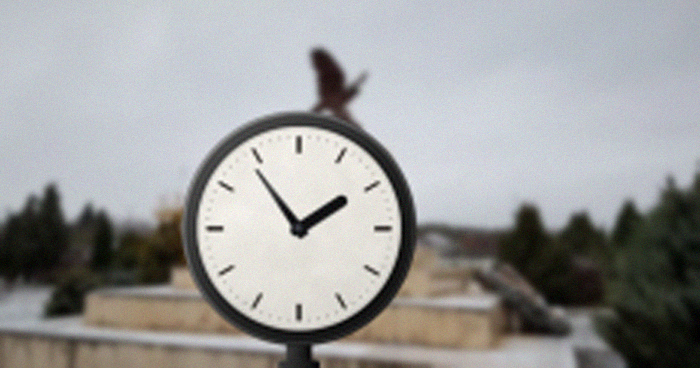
1:54
